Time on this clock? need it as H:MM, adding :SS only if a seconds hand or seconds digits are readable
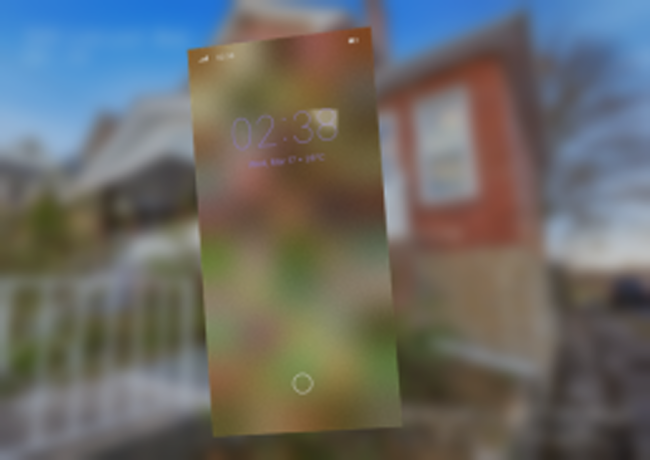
2:38
